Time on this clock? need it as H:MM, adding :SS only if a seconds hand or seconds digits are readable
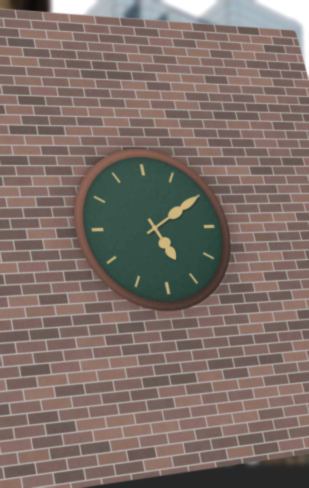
5:10
